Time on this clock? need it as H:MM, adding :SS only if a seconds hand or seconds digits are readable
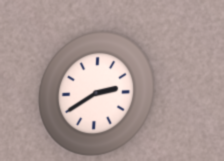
2:40
